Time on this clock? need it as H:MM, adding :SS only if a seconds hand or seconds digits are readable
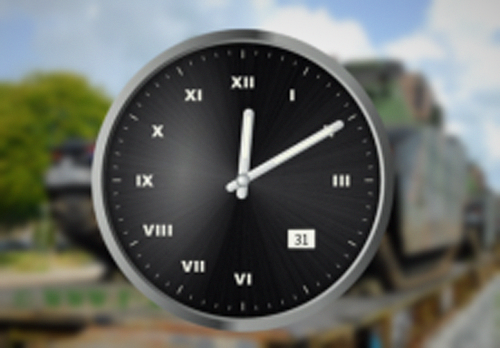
12:10
